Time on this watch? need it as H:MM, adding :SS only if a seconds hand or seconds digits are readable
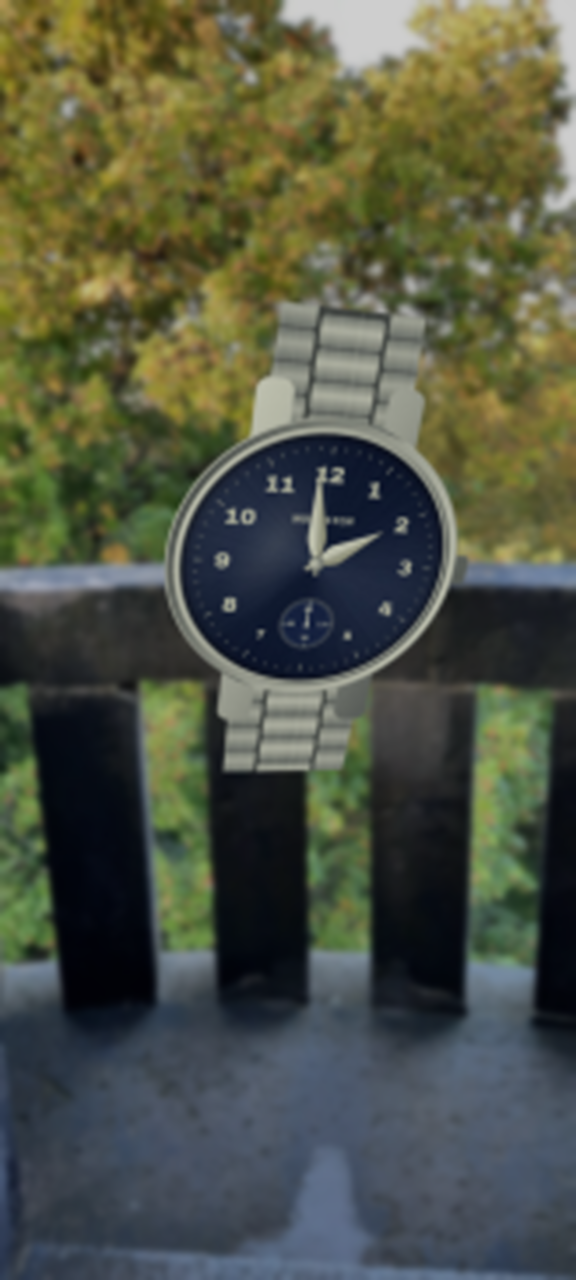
1:59
